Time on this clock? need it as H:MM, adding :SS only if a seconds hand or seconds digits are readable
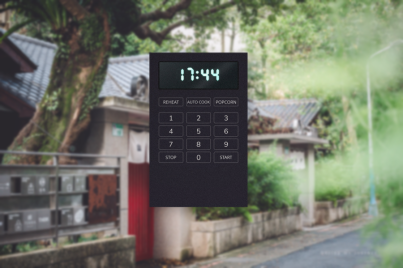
17:44
